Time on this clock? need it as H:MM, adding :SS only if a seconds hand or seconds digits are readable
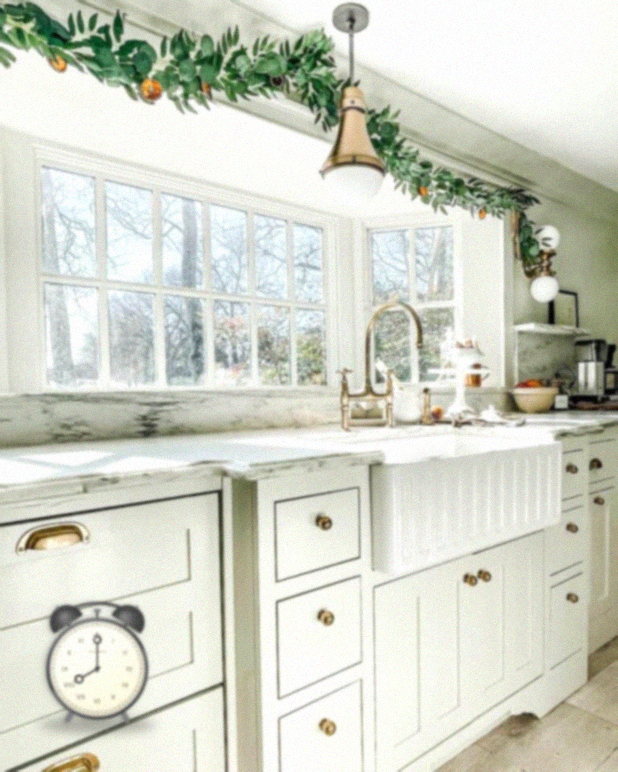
8:00
